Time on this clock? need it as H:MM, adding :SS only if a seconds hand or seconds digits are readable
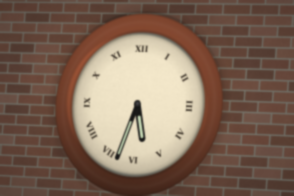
5:33
